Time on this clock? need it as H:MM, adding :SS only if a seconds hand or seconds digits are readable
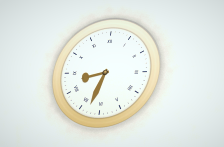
8:33
